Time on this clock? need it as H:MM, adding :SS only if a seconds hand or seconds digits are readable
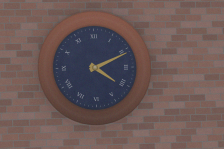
4:11
